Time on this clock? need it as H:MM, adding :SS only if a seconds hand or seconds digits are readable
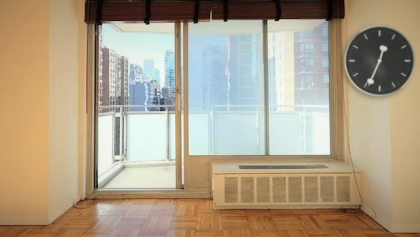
12:34
